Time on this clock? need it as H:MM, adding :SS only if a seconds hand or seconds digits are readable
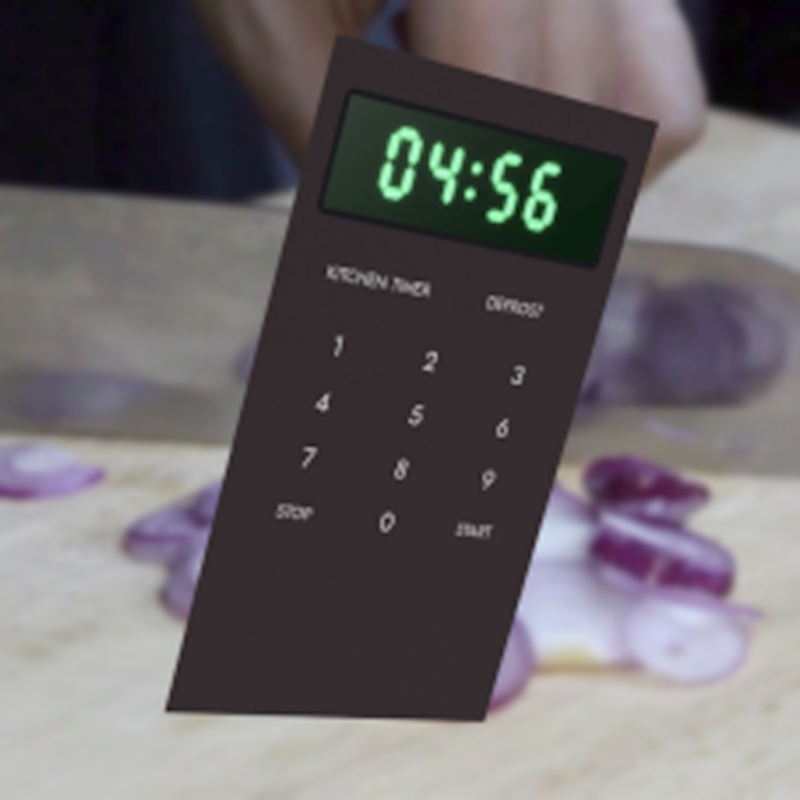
4:56
